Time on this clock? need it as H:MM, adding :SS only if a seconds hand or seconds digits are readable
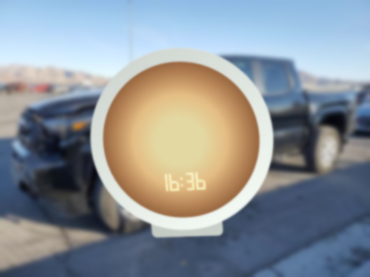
16:36
